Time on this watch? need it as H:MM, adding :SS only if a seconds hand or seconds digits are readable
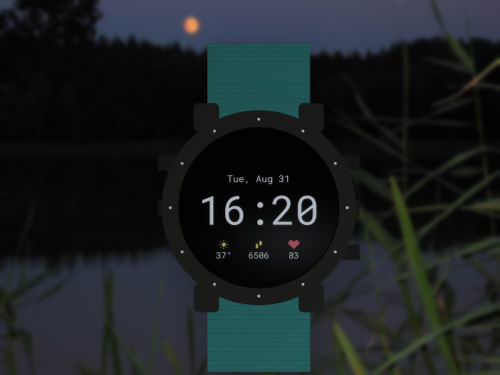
16:20
